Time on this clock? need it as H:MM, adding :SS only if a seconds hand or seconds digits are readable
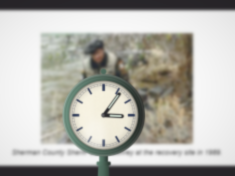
3:06
